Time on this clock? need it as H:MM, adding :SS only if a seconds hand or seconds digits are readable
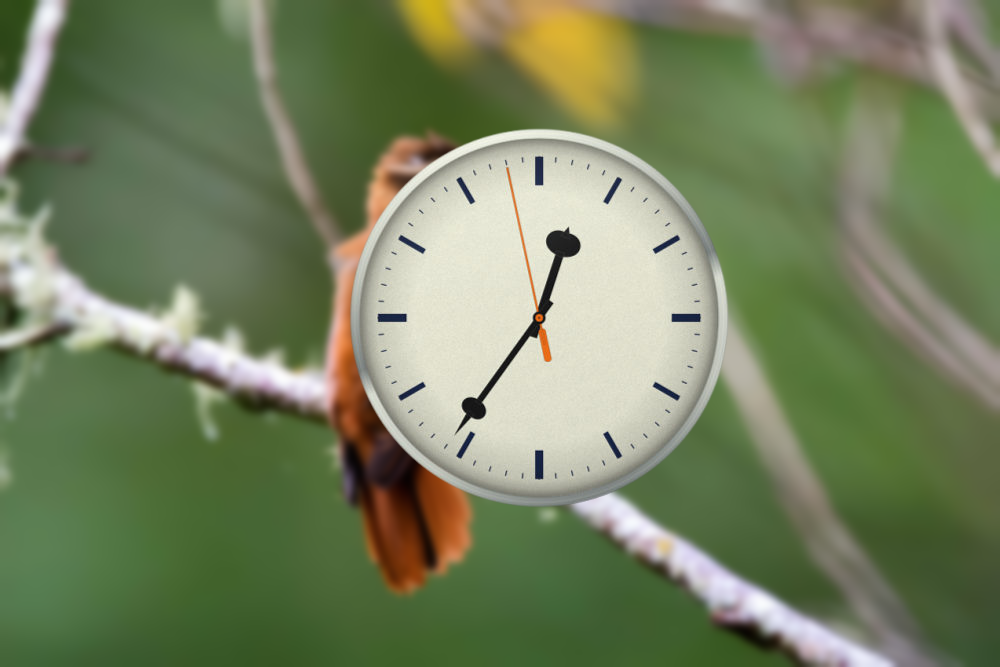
12:35:58
